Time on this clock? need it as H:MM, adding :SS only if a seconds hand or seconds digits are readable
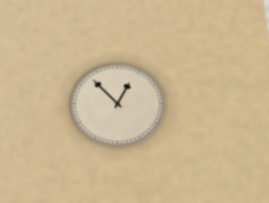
12:53
